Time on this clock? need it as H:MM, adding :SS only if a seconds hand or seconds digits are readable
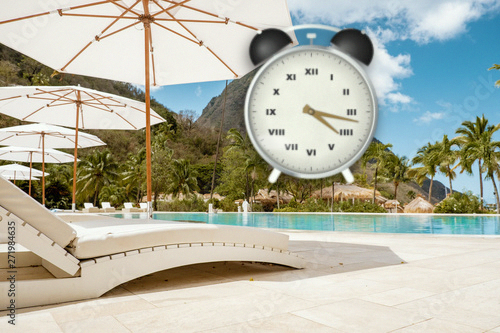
4:17
